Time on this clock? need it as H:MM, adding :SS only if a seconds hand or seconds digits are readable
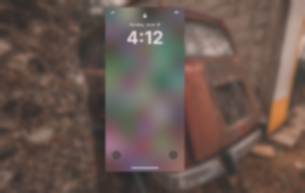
4:12
